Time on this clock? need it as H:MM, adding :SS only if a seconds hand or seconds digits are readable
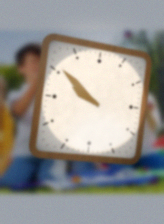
9:51
